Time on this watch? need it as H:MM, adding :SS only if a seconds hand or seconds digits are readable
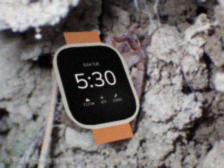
5:30
